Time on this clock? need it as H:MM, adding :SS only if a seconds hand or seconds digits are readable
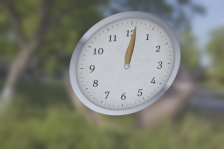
12:01
